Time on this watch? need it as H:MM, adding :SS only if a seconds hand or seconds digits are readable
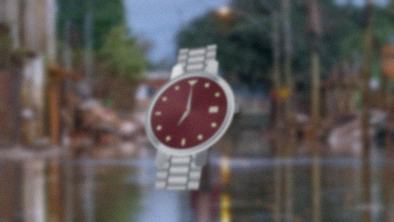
7:00
